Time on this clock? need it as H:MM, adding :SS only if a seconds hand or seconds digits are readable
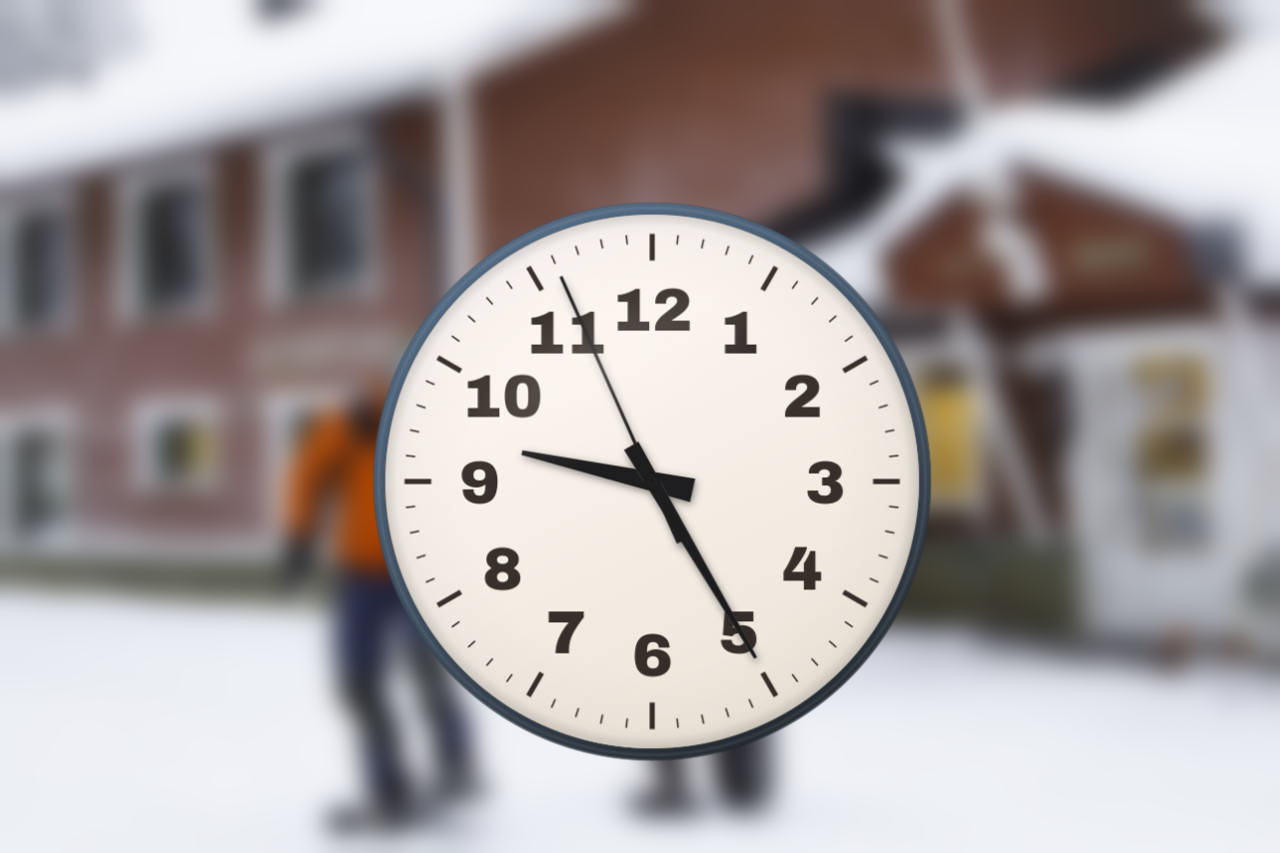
9:24:56
